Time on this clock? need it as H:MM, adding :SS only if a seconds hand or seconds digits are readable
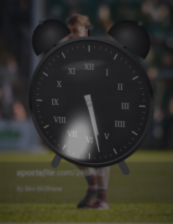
5:28
